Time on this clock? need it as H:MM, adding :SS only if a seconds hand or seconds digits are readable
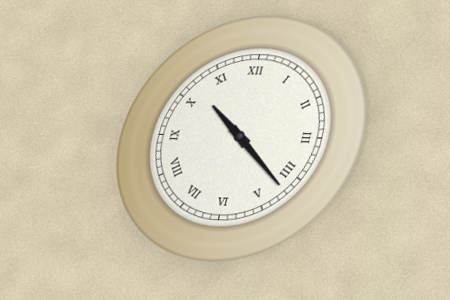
10:22
